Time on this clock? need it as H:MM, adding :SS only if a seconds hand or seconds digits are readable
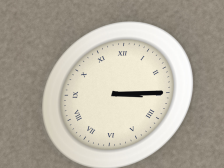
3:15
